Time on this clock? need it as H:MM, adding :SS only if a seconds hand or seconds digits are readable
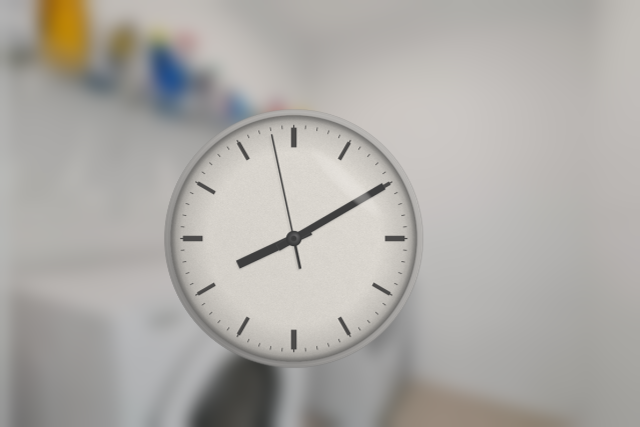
8:09:58
